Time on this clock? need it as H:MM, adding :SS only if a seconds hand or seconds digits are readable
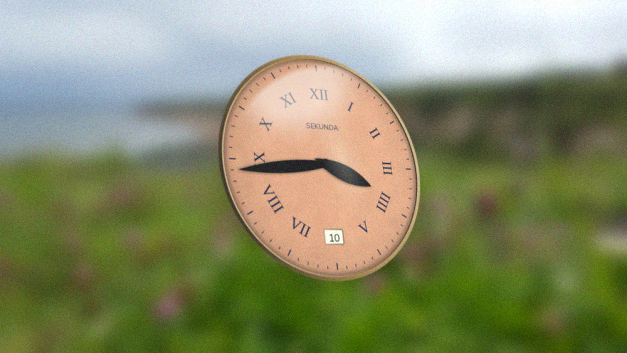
3:44
